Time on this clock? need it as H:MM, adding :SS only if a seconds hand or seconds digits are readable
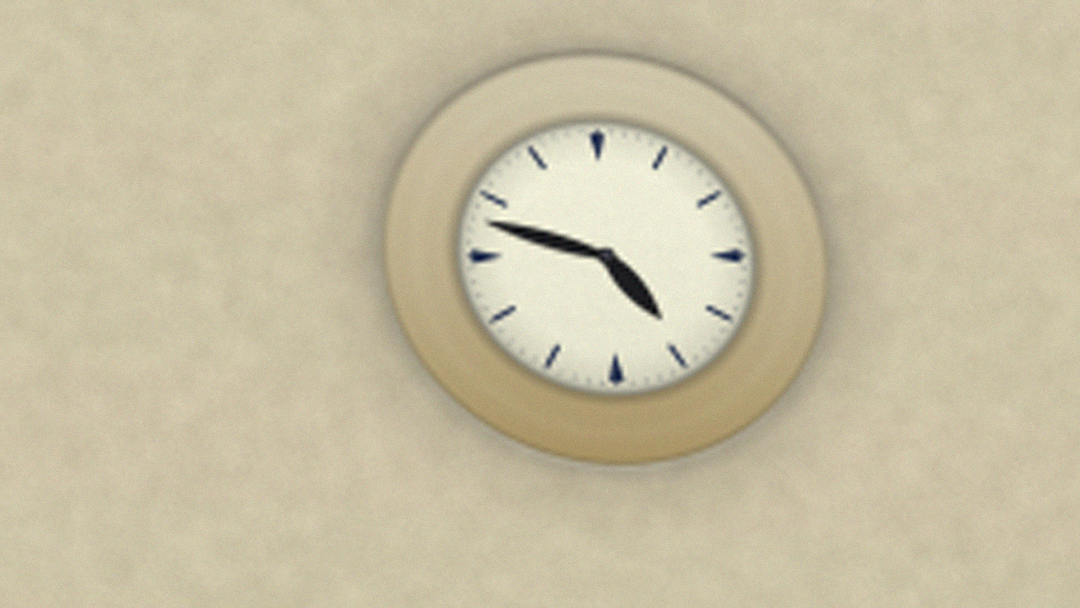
4:48
